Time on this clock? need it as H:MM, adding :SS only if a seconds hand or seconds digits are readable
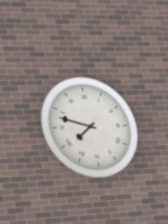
7:48
